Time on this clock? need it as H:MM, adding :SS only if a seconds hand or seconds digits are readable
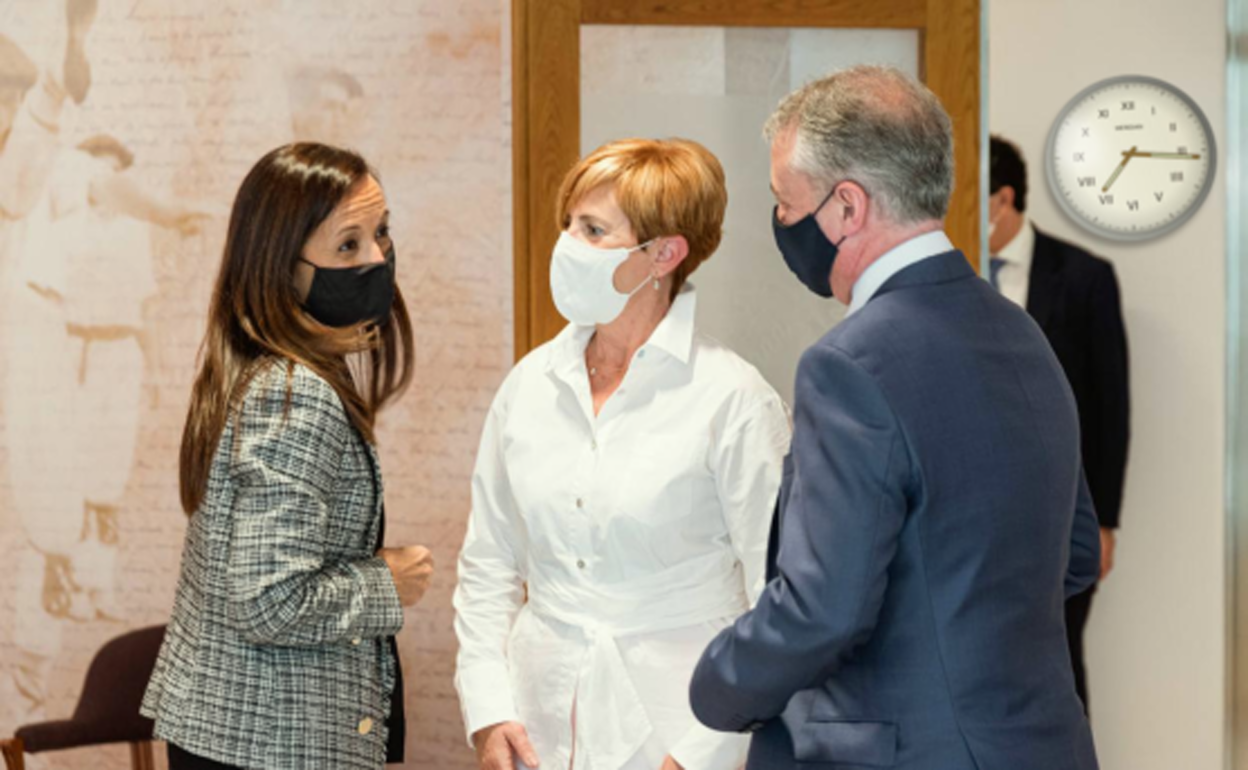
7:16
